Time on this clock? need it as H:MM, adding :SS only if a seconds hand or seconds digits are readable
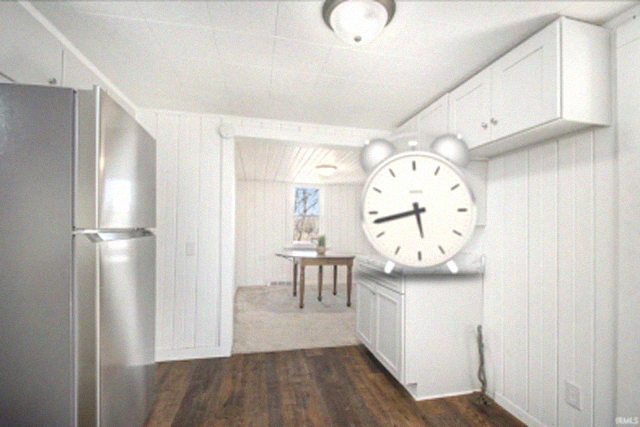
5:43
